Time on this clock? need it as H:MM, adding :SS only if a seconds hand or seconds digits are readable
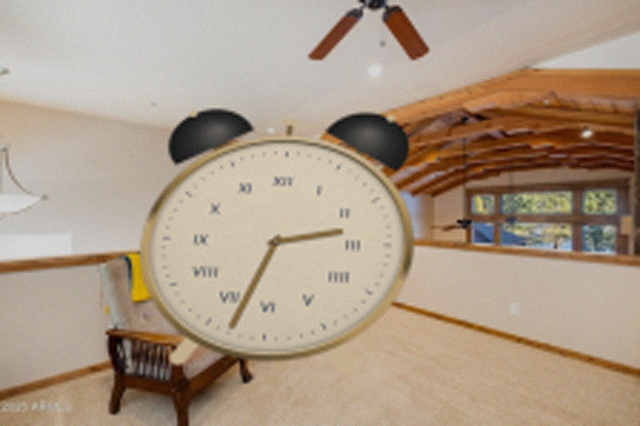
2:33
